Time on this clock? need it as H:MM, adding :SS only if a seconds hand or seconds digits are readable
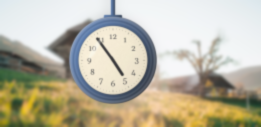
4:54
